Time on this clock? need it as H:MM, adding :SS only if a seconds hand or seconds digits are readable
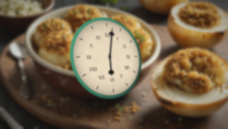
6:02
